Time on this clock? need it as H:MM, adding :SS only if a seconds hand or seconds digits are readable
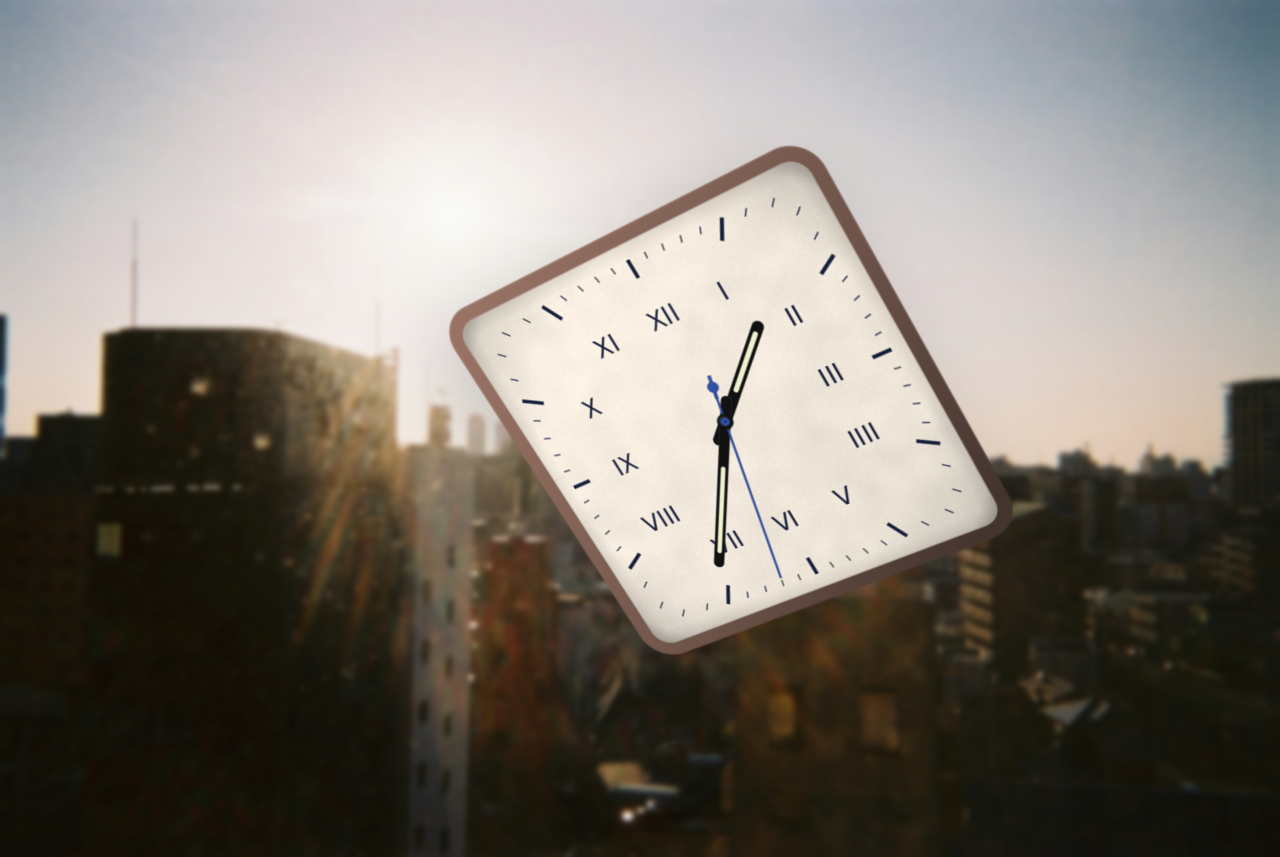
1:35:32
